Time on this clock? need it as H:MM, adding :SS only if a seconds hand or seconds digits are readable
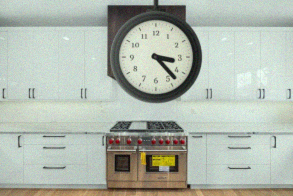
3:23
